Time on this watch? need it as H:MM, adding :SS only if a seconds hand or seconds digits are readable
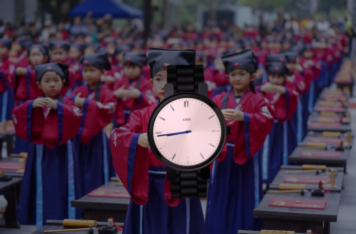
8:44
